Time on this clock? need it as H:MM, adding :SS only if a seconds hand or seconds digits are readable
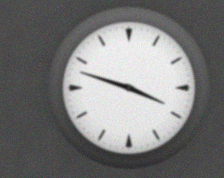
3:48
